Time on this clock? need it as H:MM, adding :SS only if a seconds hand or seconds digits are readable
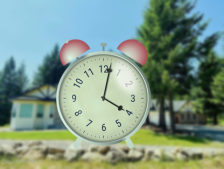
4:02
